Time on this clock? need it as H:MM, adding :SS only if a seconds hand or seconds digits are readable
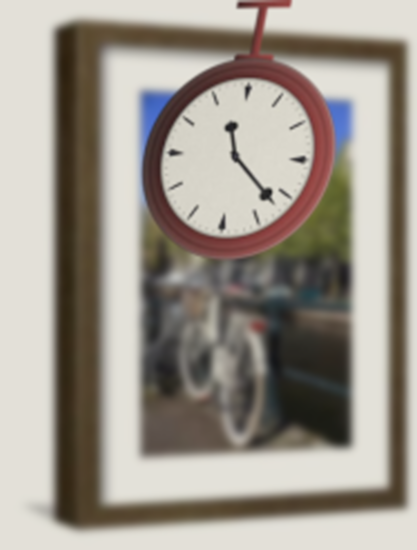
11:22
